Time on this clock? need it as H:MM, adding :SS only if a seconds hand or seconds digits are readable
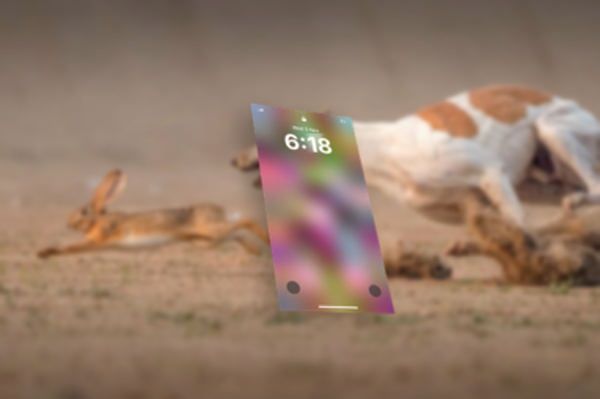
6:18
